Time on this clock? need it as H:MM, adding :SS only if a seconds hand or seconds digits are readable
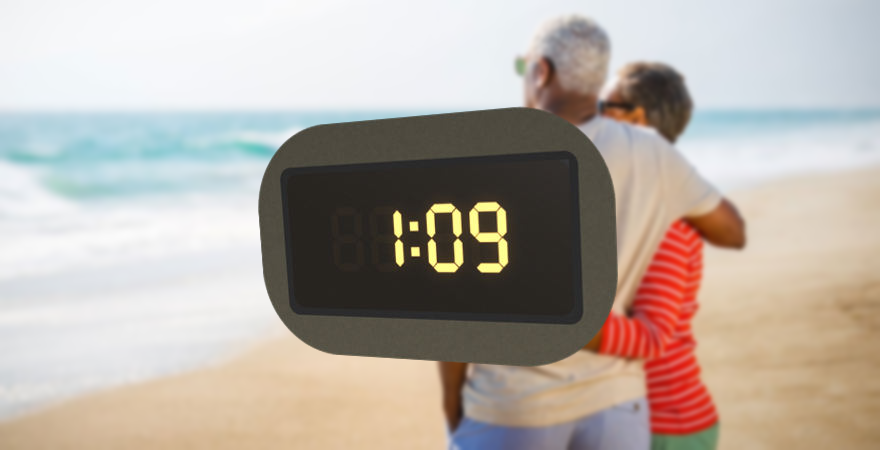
1:09
